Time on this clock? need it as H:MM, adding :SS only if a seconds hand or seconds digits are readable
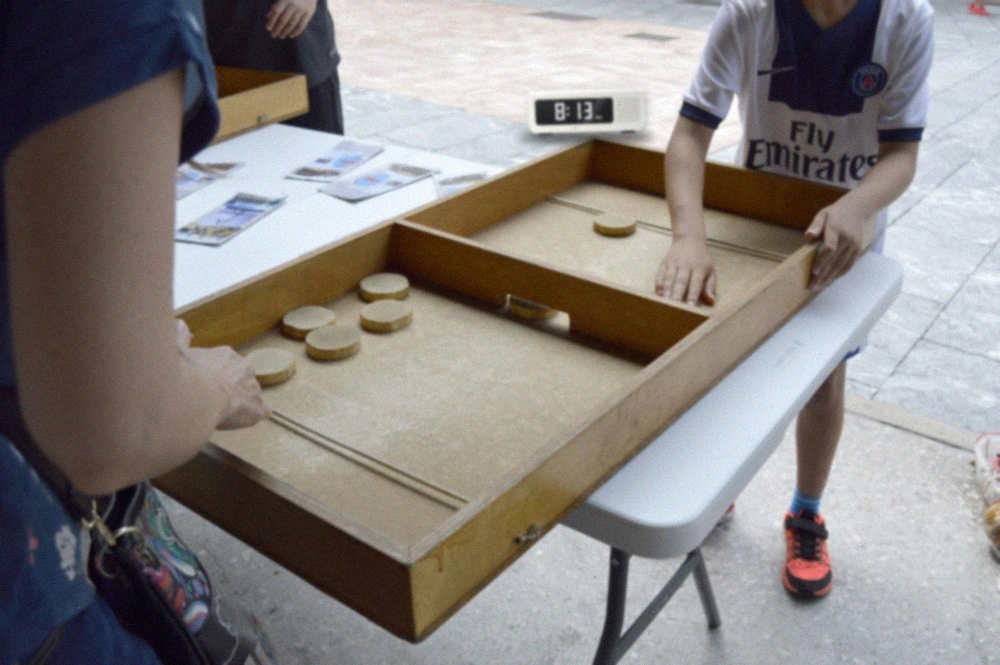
8:13
